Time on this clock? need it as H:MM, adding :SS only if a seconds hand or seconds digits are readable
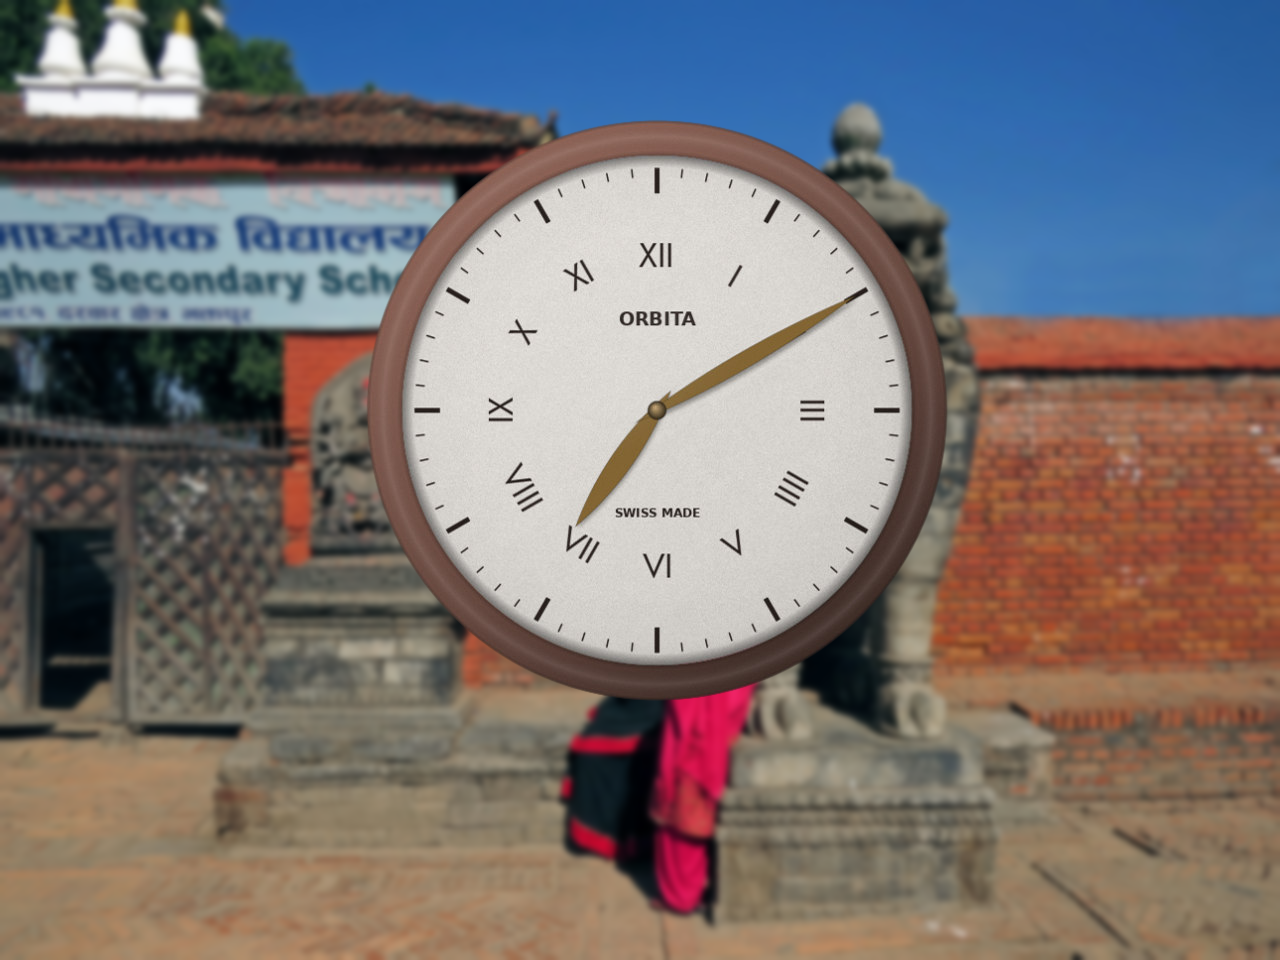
7:10
